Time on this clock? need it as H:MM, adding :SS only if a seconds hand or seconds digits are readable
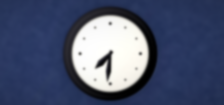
7:31
